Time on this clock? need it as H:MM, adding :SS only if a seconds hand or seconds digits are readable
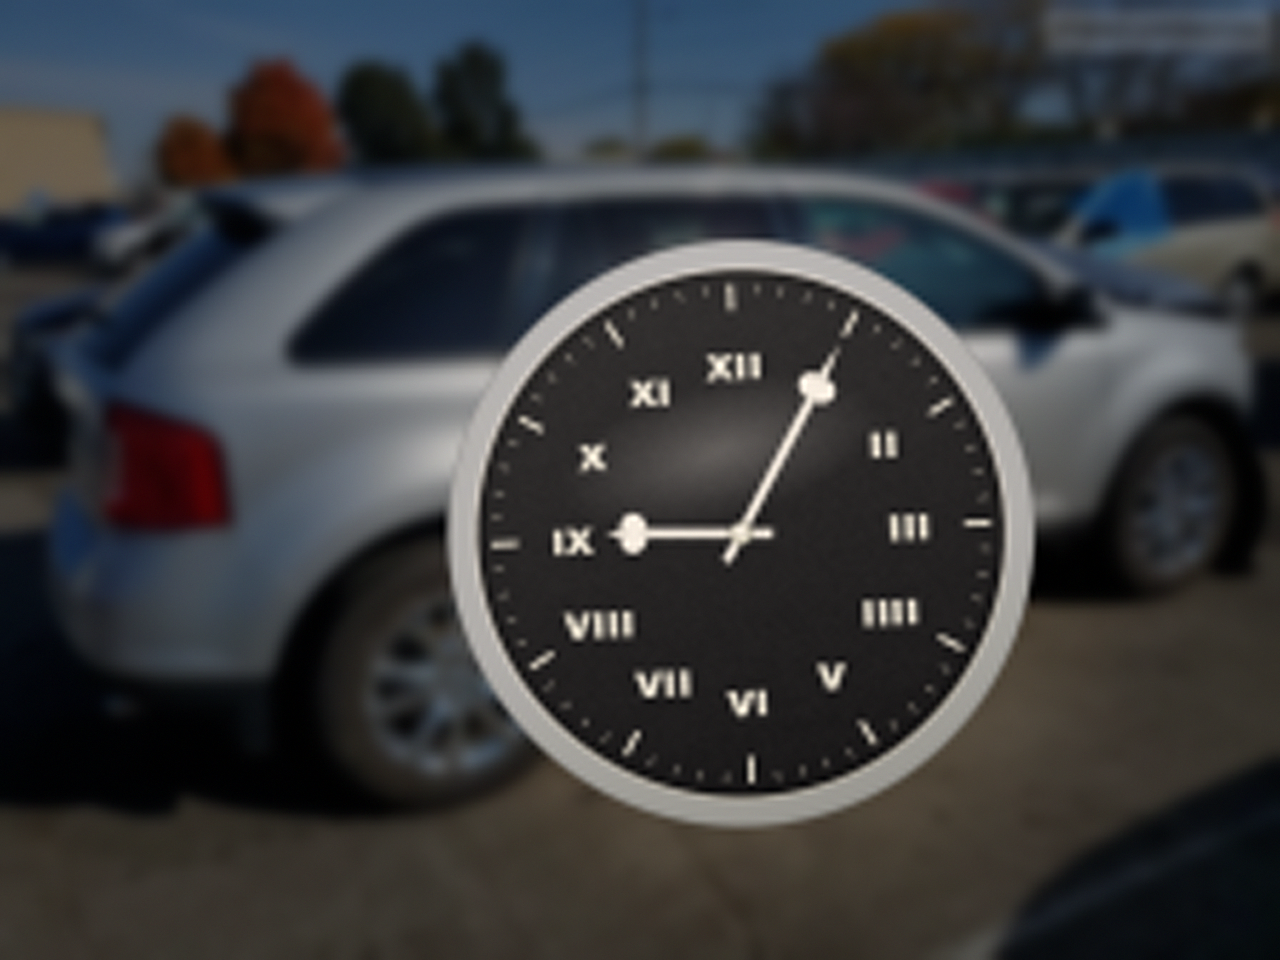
9:05
